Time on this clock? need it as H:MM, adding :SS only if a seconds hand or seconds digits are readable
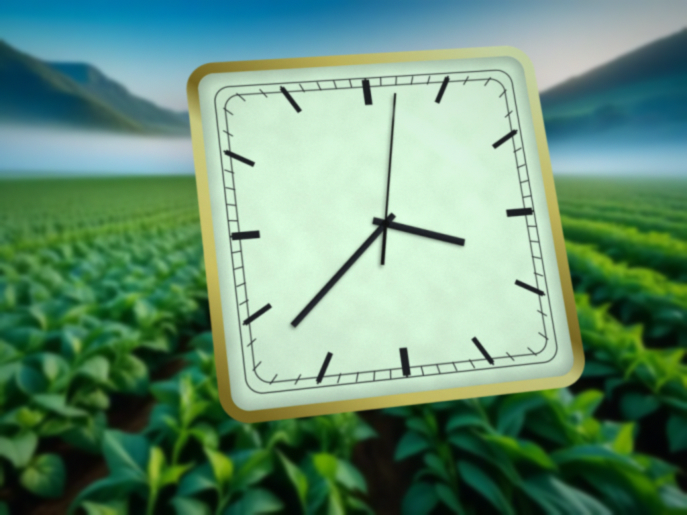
3:38:02
